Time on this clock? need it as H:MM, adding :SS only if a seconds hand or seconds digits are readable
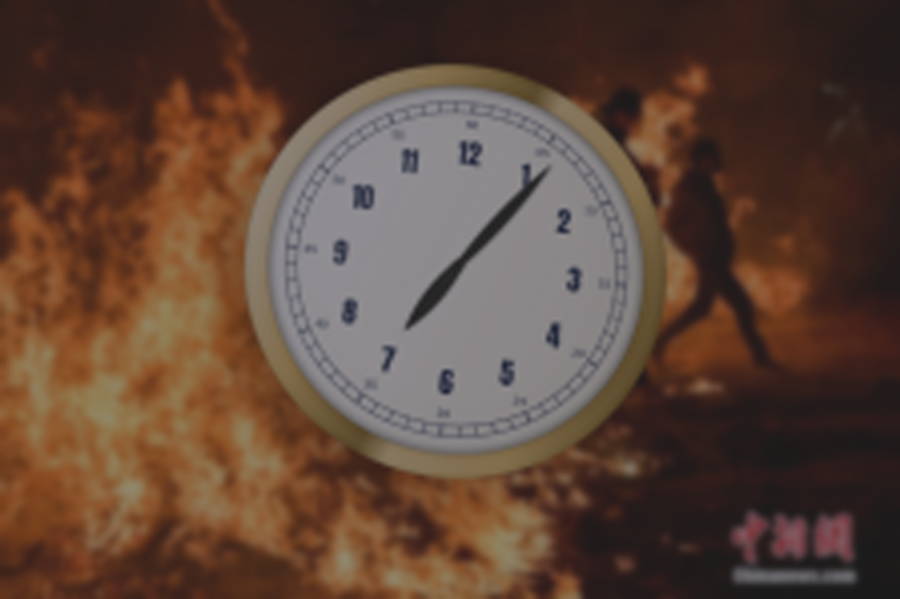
7:06
